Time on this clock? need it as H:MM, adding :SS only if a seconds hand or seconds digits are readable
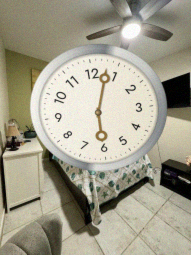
6:03
